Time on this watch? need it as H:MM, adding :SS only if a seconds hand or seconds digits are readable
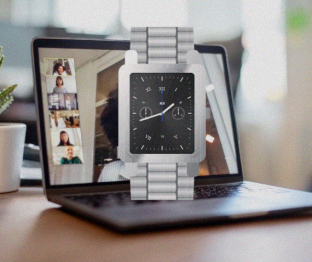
1:42
